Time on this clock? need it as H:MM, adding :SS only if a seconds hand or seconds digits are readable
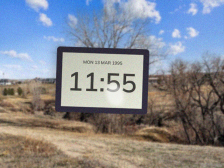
11:55
